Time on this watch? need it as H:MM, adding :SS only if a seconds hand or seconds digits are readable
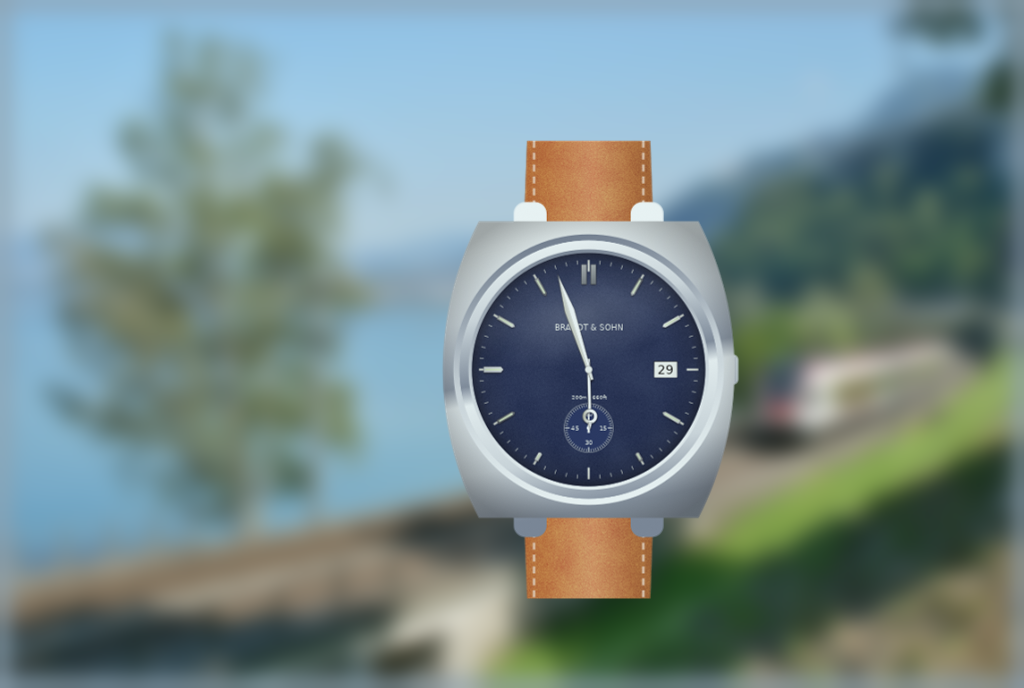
5:57
